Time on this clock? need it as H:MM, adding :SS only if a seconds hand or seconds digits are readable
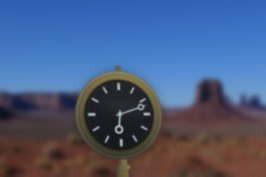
6:12
